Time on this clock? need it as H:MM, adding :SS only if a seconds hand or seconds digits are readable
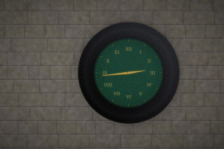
2:44
